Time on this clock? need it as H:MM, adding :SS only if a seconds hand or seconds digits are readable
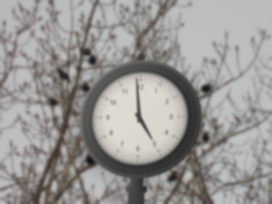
4:59
